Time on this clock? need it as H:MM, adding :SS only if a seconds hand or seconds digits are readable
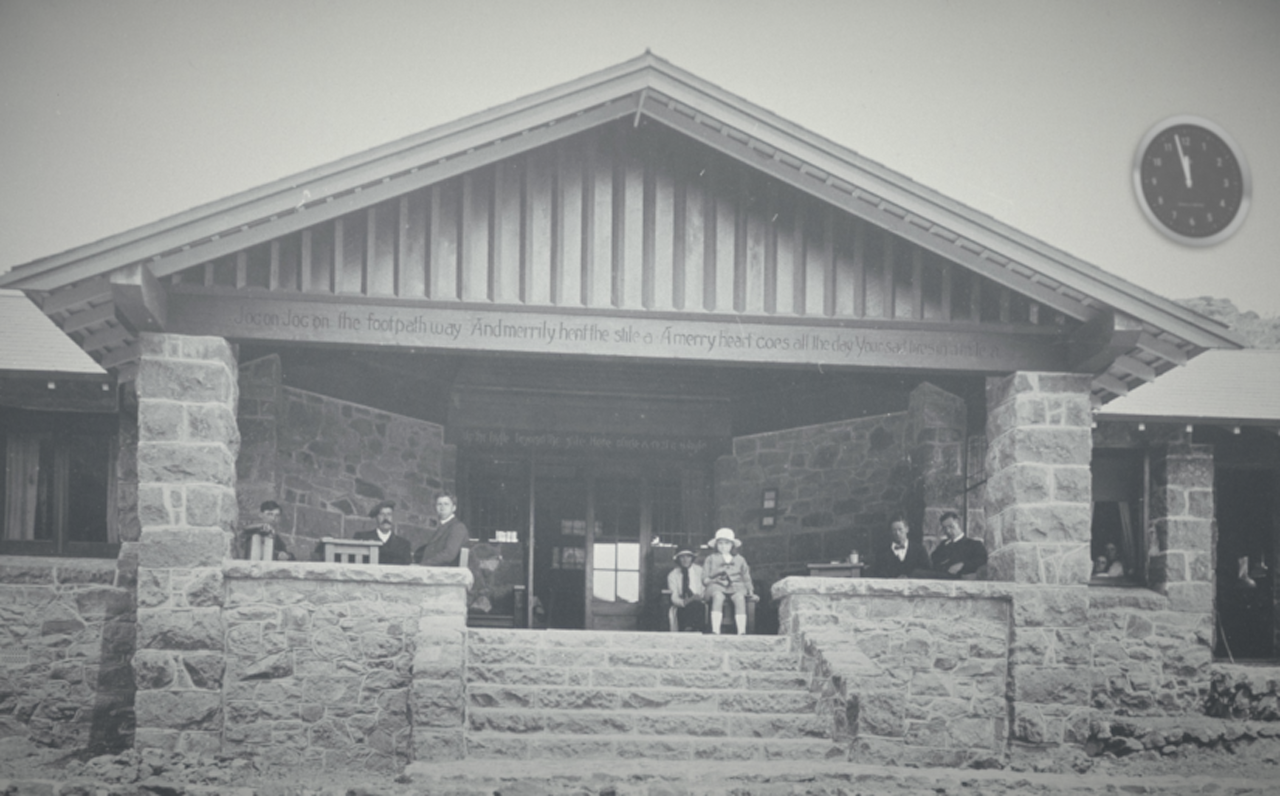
11:58
